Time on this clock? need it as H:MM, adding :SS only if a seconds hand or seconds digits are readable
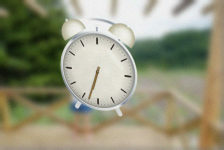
6:33
